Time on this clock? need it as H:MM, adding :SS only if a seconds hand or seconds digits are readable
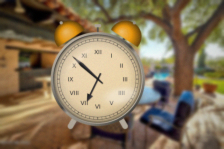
6:52
